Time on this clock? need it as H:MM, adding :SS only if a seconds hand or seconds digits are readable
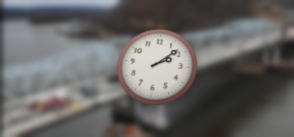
2:08
